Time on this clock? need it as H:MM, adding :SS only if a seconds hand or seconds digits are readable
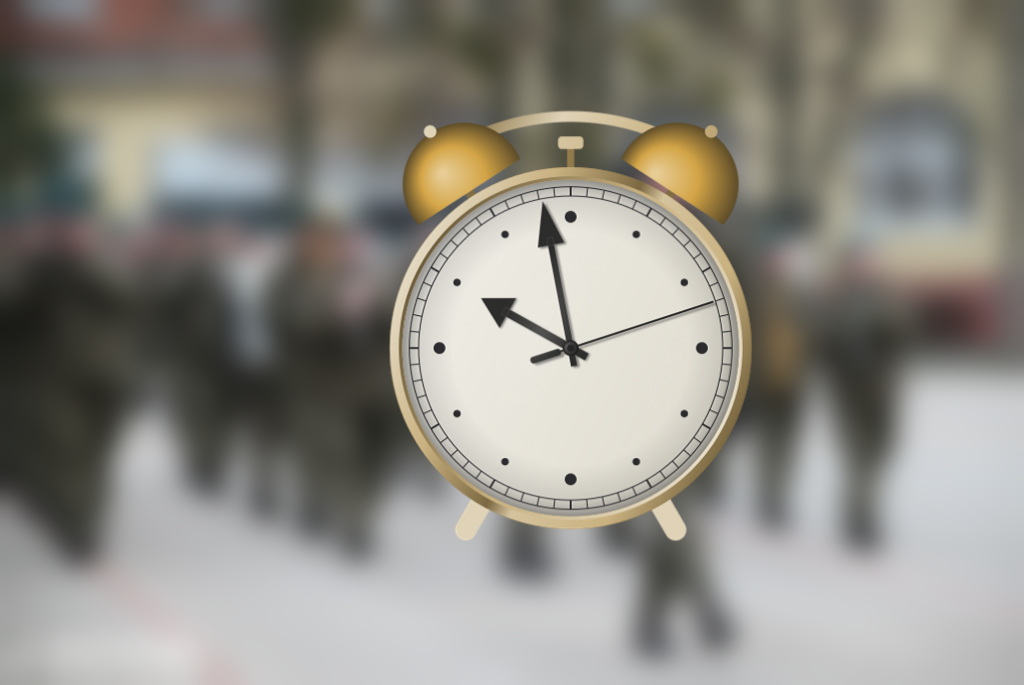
9:58:12
